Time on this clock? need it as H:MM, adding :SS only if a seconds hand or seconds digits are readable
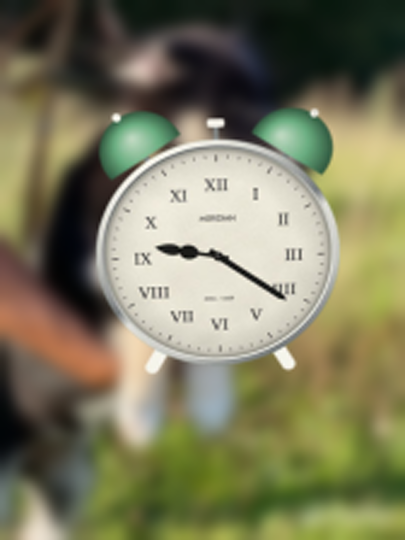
9:21
